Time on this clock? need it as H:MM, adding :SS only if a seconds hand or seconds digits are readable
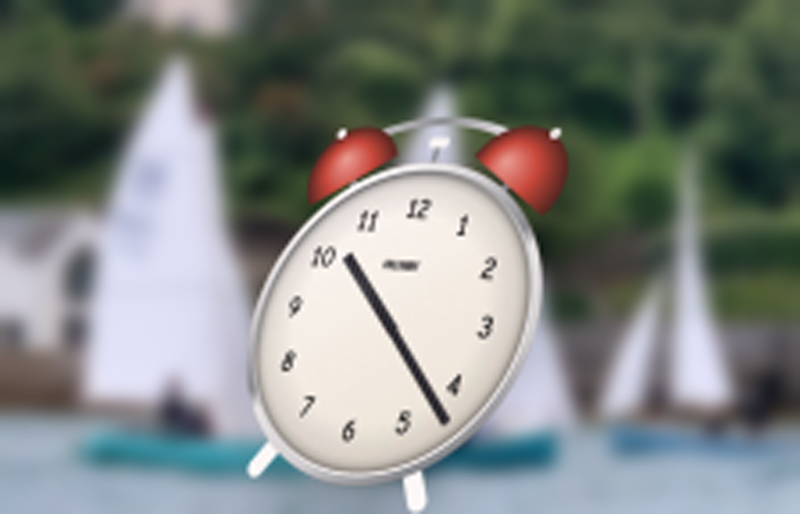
10:22
